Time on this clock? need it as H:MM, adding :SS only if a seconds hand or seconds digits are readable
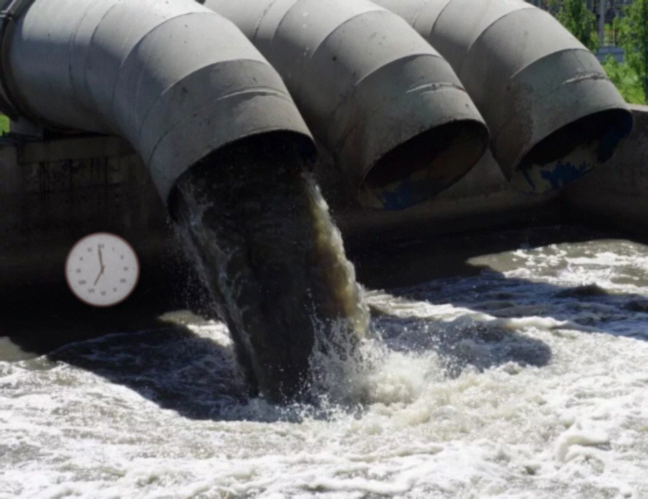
6:59
